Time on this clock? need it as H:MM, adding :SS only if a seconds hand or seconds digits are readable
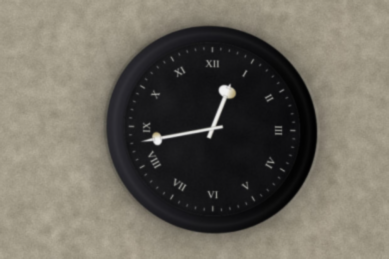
12:43
